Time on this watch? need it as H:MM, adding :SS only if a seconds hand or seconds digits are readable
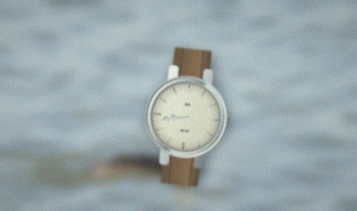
8:43
